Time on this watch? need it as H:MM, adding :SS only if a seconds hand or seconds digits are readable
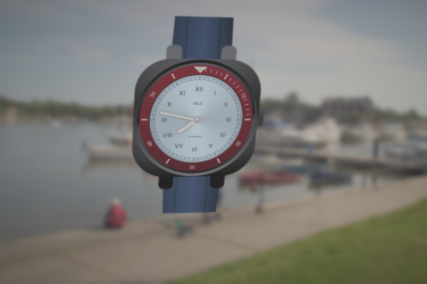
7:47
